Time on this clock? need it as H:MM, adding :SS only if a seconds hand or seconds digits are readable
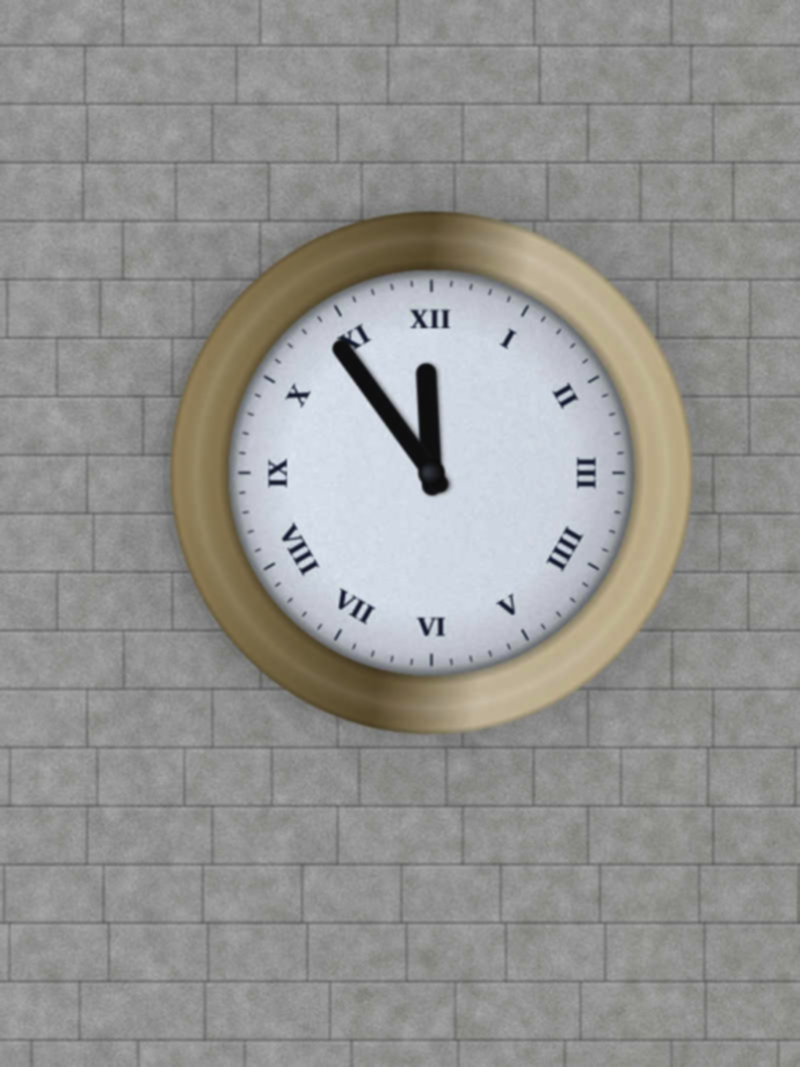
11:54
